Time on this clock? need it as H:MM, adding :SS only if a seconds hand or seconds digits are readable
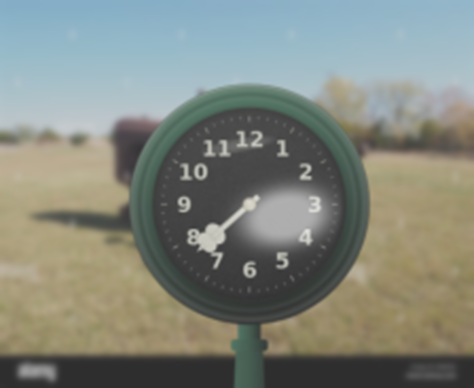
7:38
